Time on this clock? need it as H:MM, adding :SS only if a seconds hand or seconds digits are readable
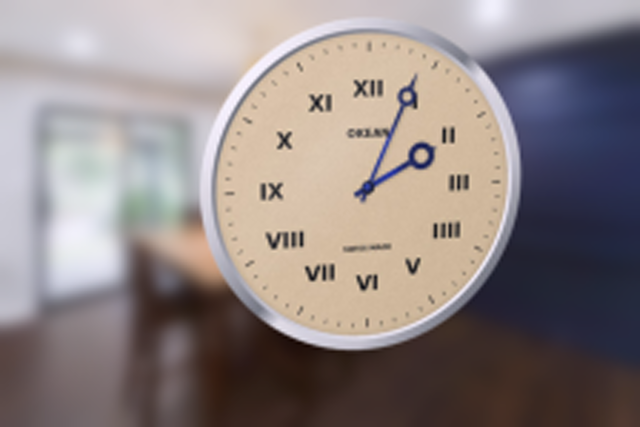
2:04
